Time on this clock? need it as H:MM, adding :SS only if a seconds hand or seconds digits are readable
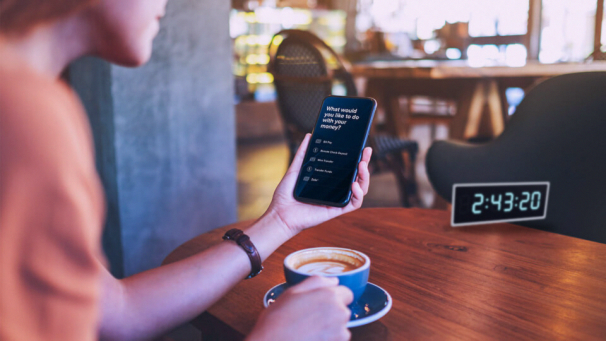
2:43:20
